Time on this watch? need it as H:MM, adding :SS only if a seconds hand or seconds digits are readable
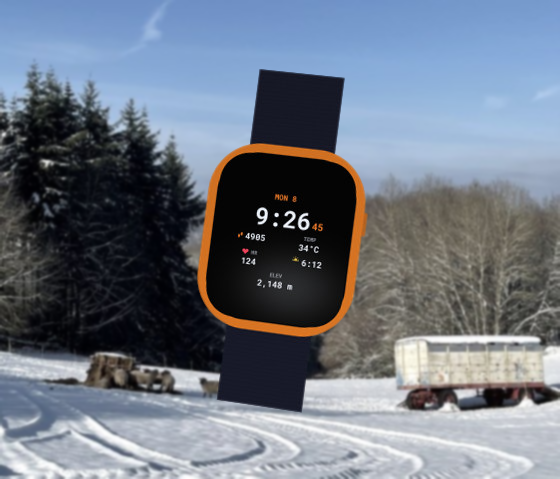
9:26:45
